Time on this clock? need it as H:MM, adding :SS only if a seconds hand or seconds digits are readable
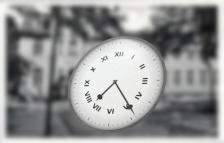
7:24
